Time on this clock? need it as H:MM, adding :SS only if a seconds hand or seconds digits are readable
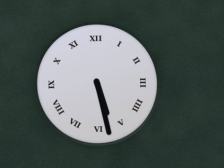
5:28
